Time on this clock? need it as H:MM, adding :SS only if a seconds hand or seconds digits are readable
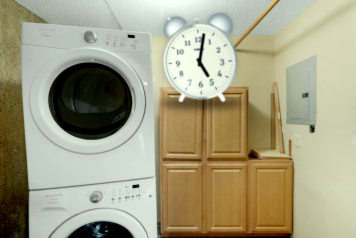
5:02
